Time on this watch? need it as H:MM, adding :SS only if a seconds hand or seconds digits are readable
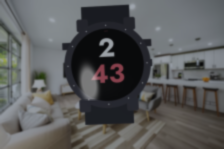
2:43
